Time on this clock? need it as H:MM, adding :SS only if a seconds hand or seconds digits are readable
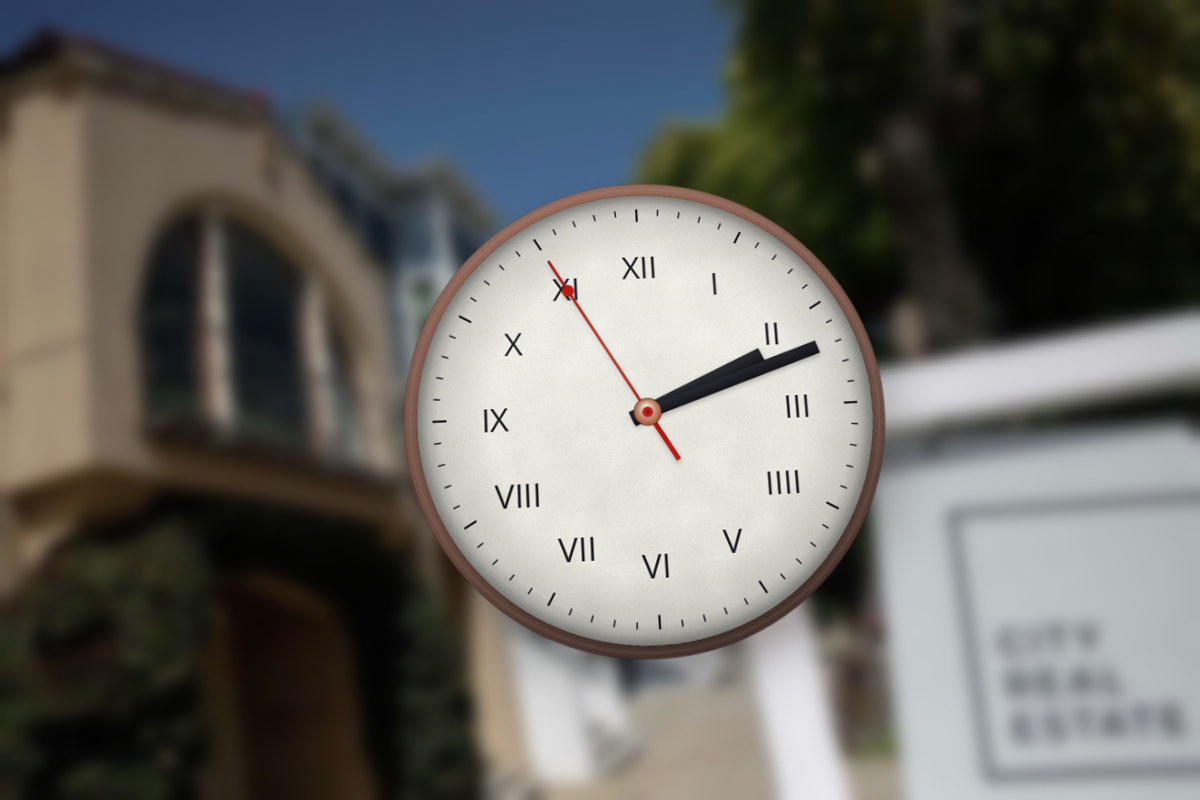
2:11:55
